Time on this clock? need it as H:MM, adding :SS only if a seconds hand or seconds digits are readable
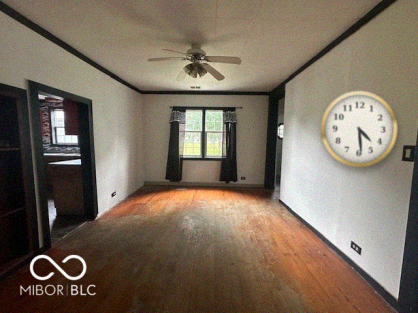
4:29
